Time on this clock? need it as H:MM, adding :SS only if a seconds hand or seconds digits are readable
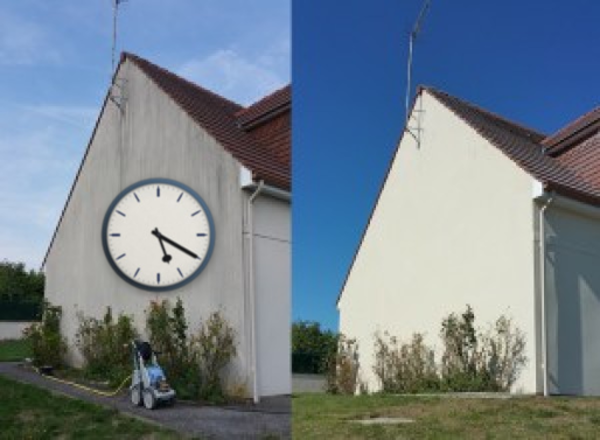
5:20
